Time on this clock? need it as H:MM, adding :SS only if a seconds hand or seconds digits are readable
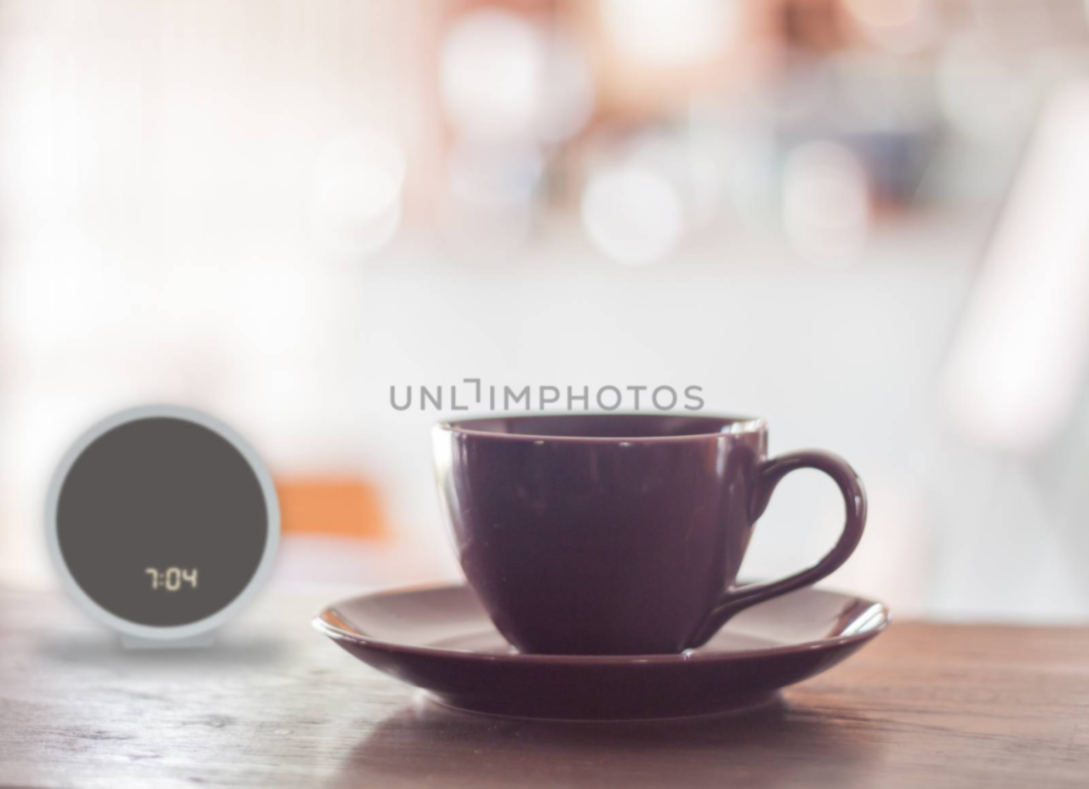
7:04
